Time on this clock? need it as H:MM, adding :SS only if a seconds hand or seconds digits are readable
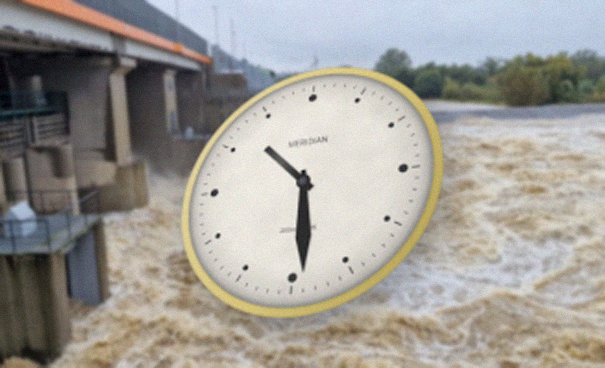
10:29
